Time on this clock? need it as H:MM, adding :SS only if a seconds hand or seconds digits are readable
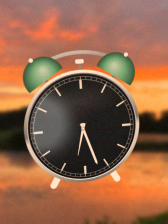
6:27
